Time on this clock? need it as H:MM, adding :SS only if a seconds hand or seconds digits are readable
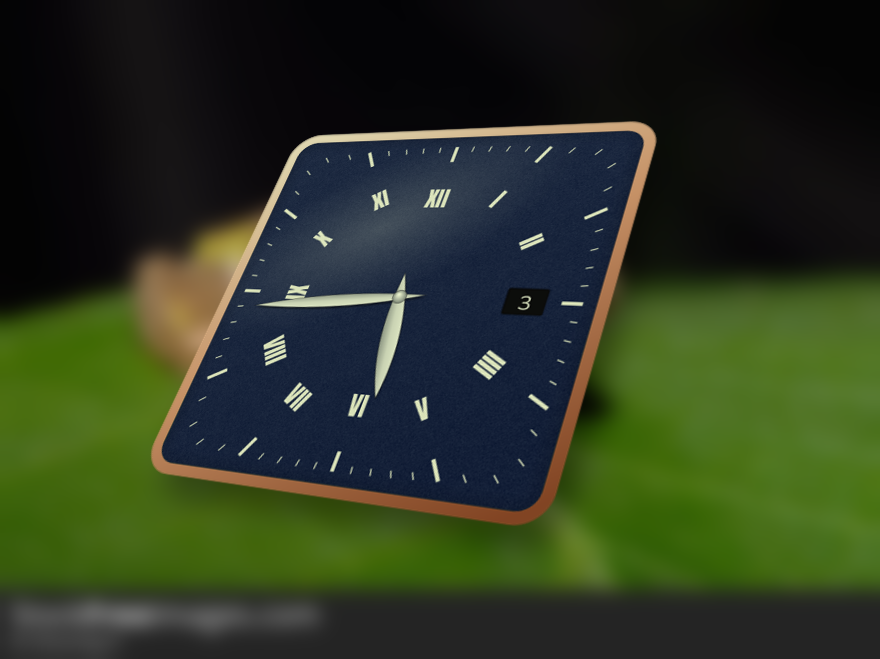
5:44
